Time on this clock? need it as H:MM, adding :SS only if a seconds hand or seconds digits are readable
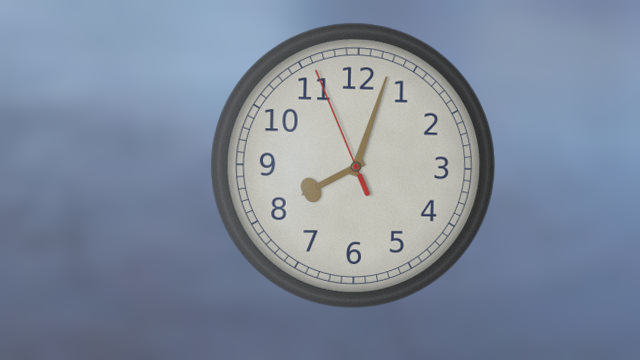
8:02:56
